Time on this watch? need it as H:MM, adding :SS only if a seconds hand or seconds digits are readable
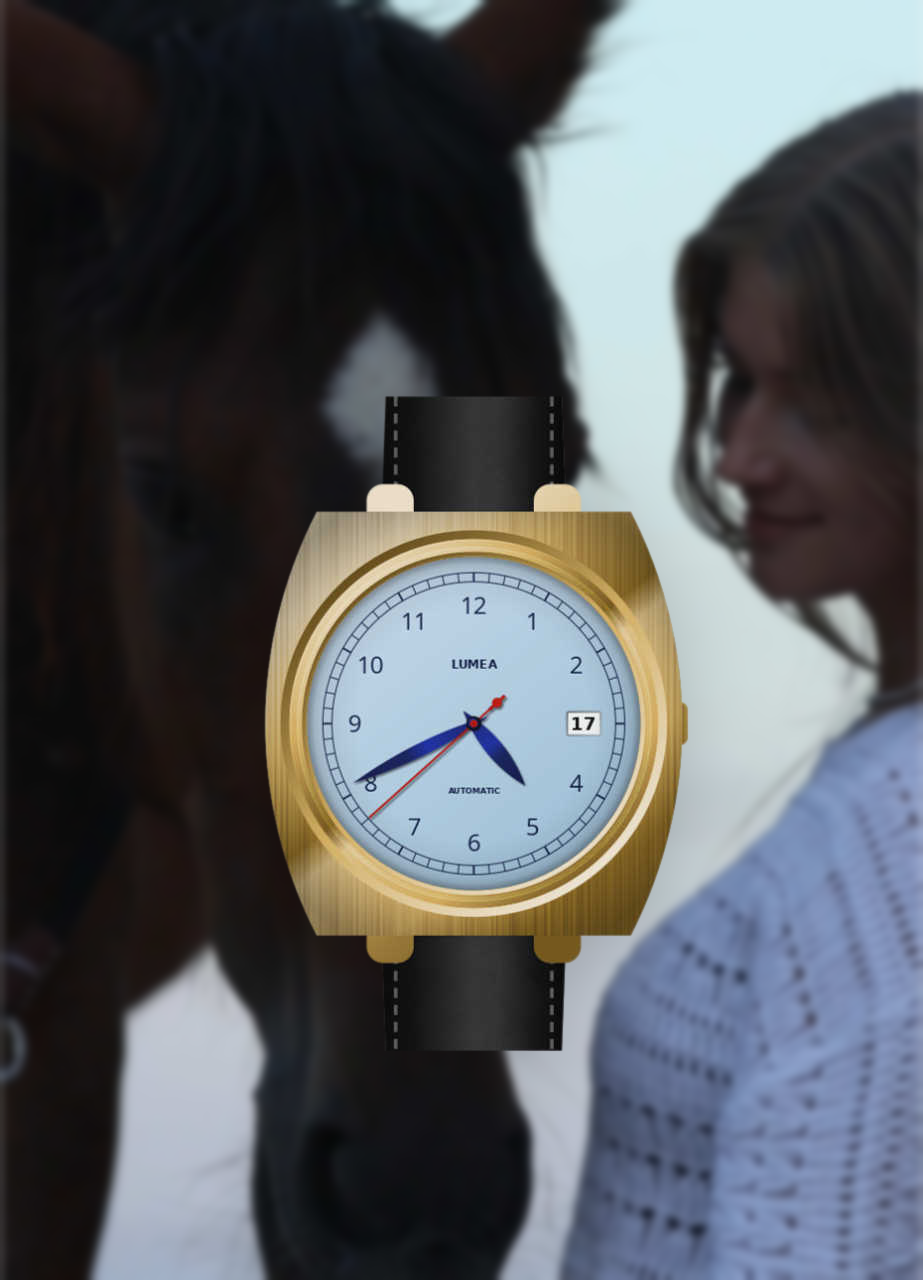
4:40:38
